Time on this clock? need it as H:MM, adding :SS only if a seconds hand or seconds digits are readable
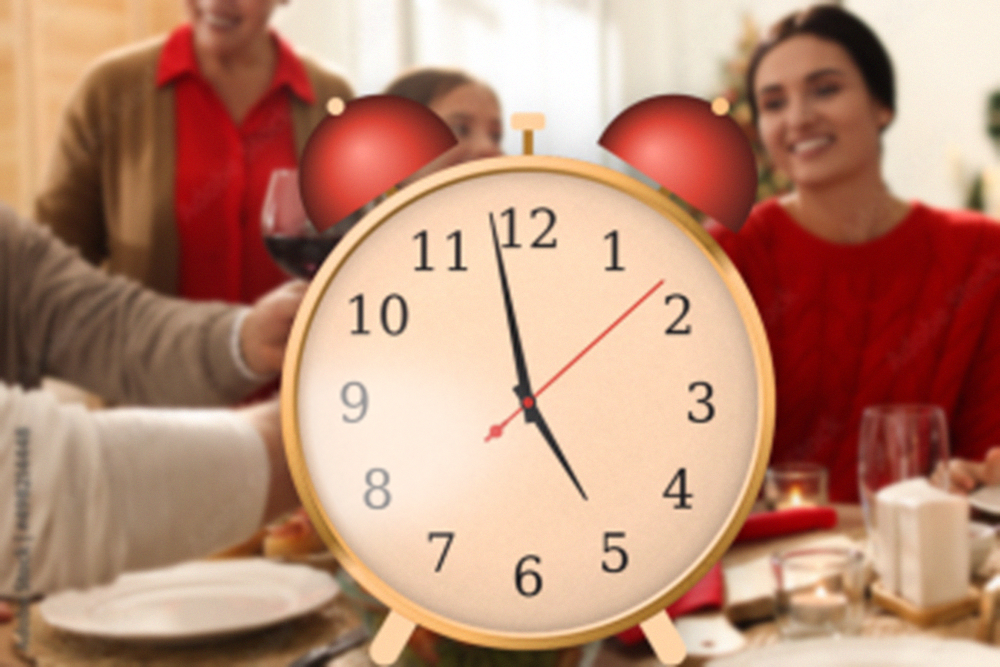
4:58:08
